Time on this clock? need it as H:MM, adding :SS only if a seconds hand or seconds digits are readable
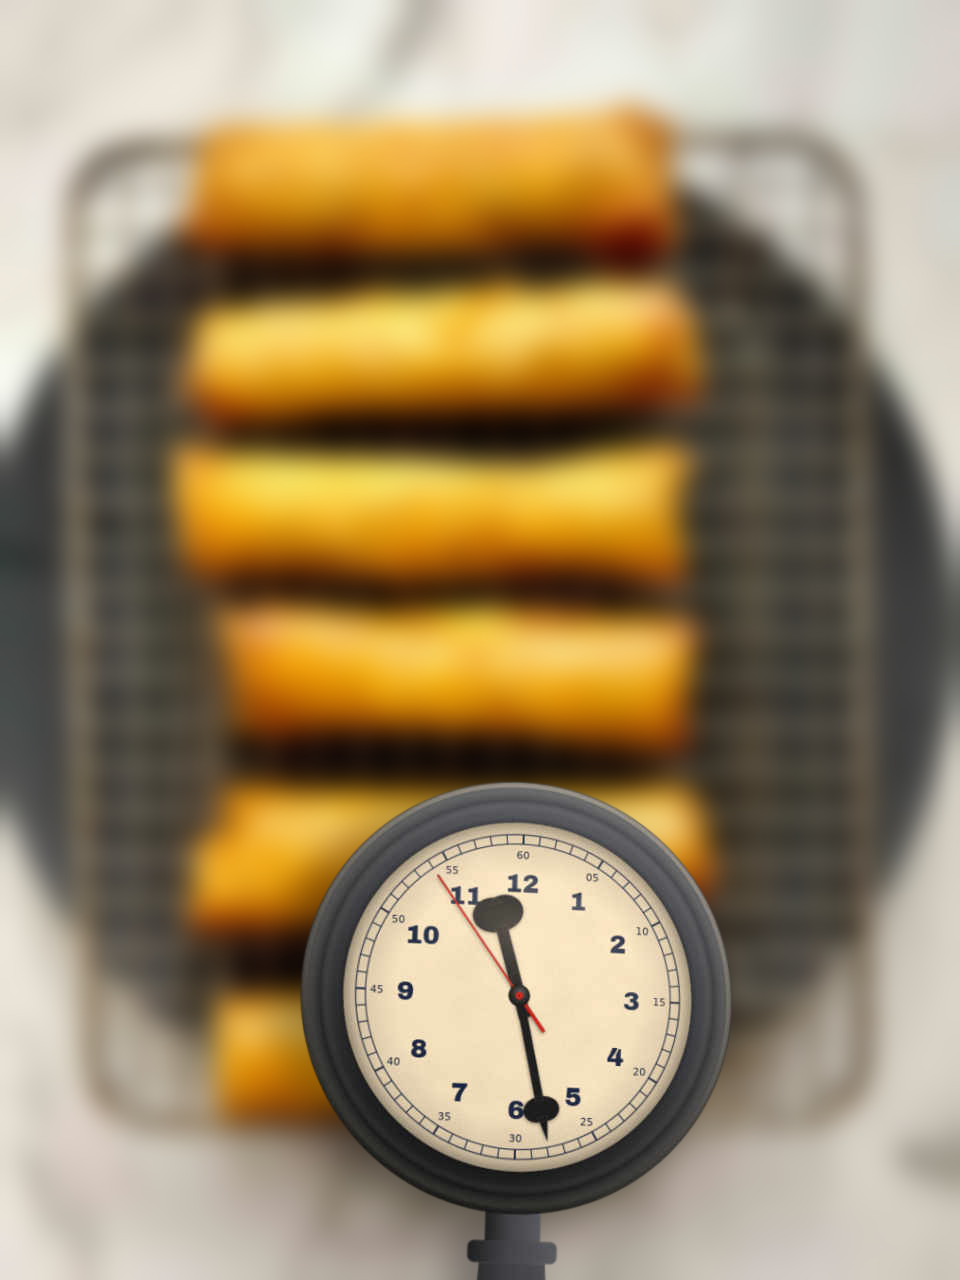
11:27:54
